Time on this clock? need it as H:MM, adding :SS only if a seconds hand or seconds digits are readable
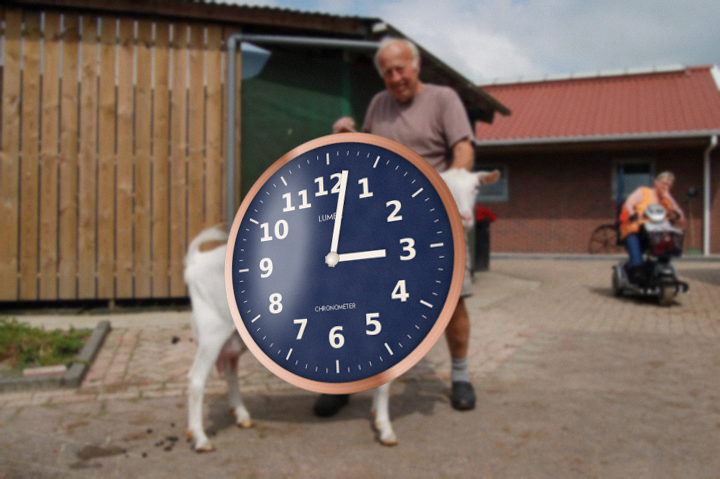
3:02
